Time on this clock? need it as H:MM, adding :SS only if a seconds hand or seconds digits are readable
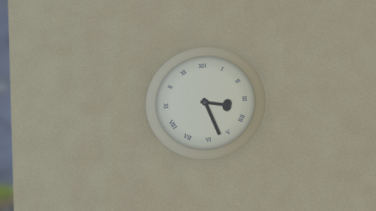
3:27
